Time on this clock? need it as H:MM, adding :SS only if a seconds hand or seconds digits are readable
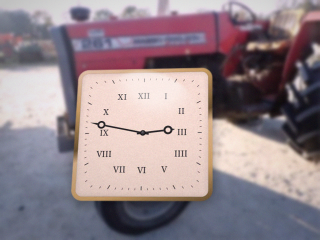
2:47
